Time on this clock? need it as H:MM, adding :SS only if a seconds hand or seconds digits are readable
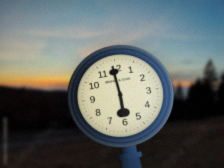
5:59
